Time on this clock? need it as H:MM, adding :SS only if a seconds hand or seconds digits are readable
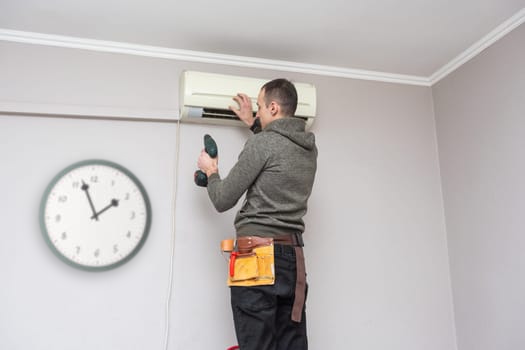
1:57
